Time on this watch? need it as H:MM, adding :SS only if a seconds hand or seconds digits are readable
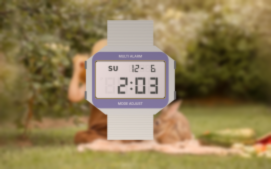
2:03
